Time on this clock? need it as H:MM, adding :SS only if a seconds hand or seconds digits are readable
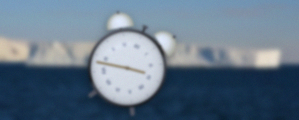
2:43
